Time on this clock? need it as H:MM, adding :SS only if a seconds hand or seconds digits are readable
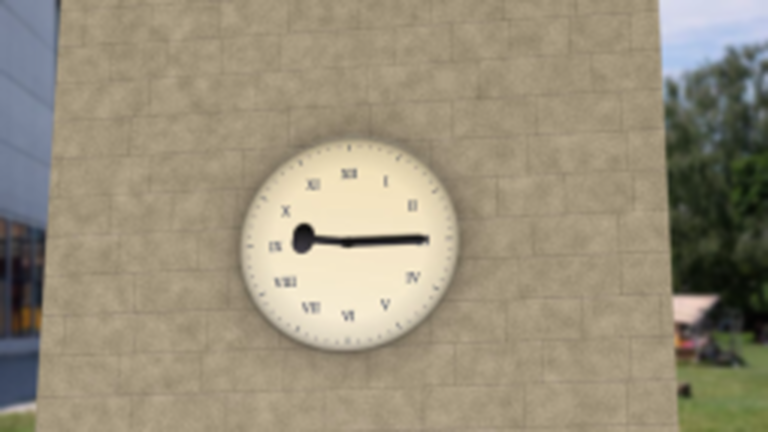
9:15
